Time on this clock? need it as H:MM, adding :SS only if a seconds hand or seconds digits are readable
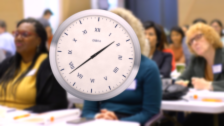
1:38
